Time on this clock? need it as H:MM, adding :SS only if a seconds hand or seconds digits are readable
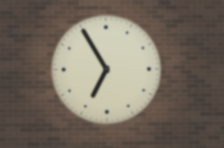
6:55
